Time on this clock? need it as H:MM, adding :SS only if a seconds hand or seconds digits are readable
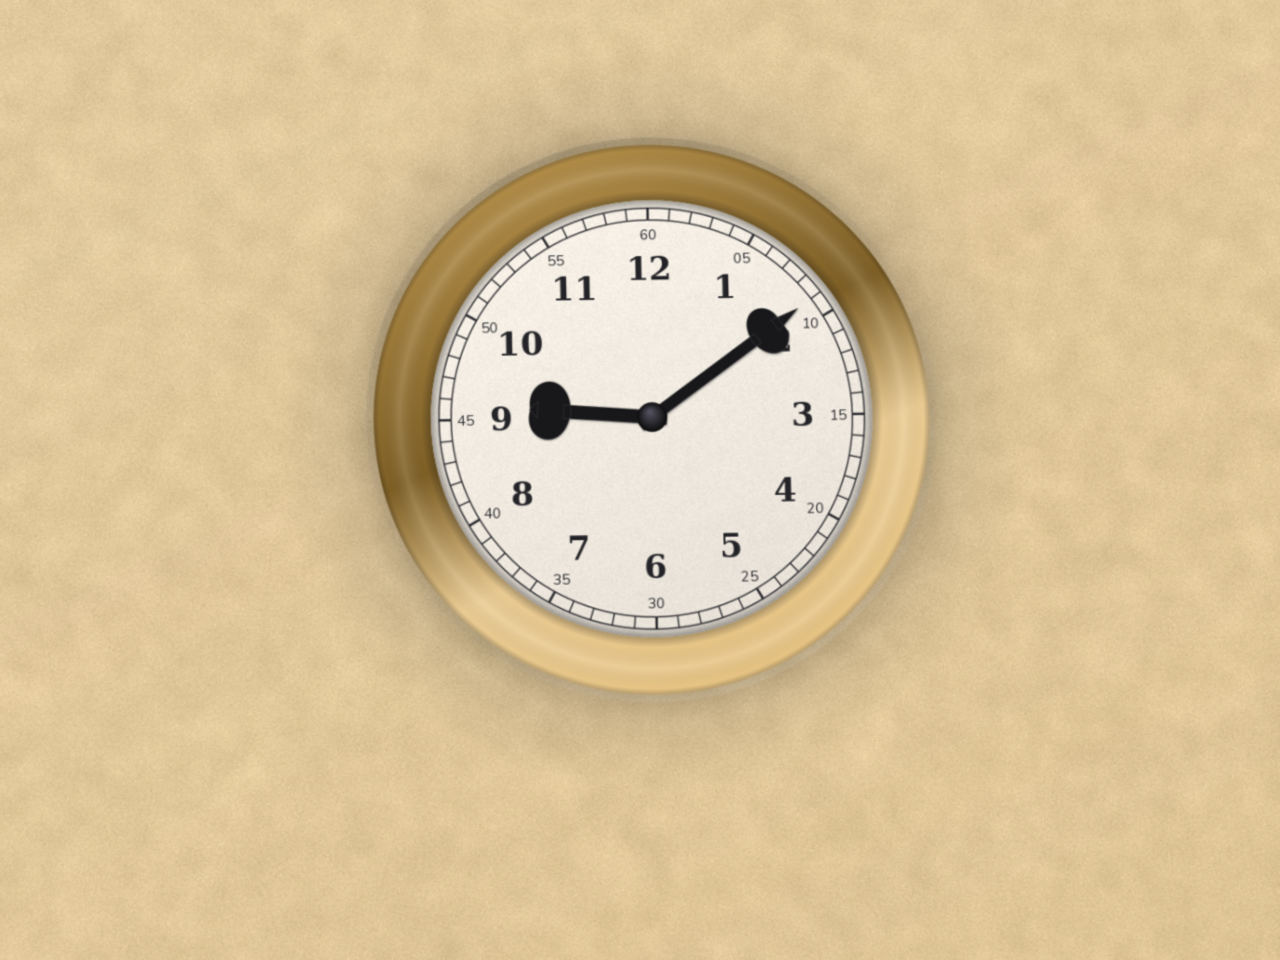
9:09
